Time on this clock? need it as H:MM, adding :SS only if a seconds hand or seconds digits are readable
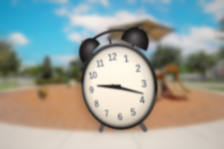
9:18
